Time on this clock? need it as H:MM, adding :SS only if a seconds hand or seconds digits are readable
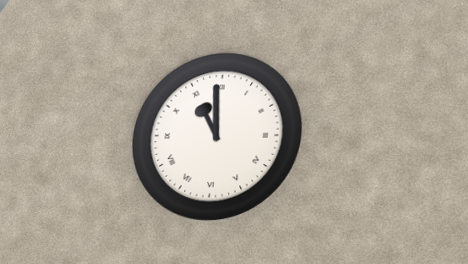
10:59
